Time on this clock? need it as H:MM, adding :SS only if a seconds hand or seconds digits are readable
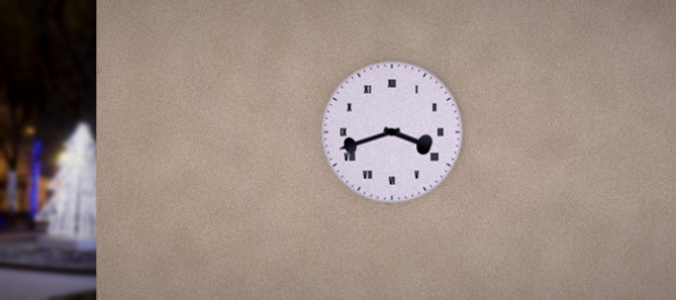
3:42
